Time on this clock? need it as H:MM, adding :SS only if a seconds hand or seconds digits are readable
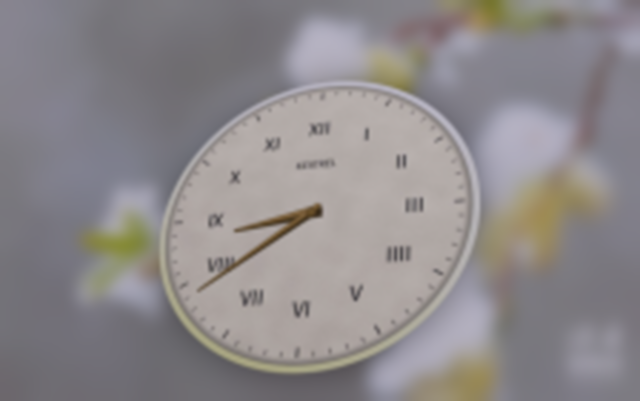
8:39
